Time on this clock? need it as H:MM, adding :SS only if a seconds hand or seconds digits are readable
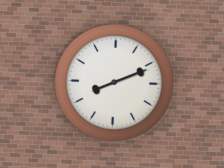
8:11
